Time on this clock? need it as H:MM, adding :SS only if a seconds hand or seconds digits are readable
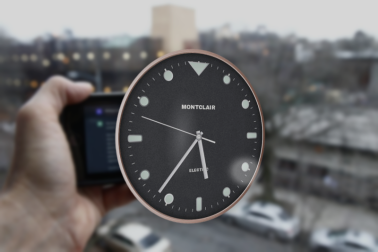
5:36:48
